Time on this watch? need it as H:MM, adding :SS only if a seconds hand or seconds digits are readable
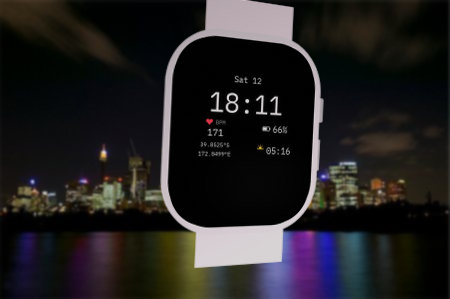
18:11
